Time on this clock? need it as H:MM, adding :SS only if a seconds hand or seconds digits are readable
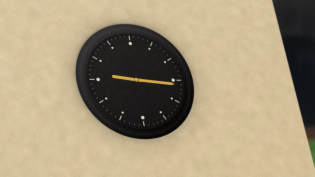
9:16
